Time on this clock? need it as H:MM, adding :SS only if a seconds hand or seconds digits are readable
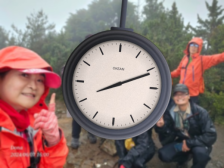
8:11
